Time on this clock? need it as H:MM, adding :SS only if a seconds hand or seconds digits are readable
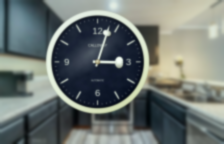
3:03
